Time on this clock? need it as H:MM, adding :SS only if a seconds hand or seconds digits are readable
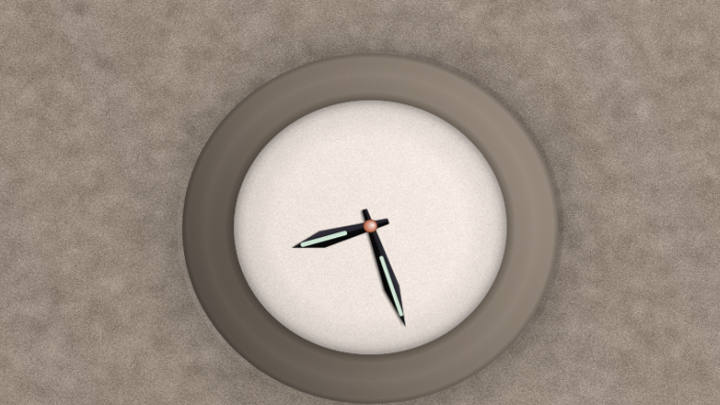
8:27
